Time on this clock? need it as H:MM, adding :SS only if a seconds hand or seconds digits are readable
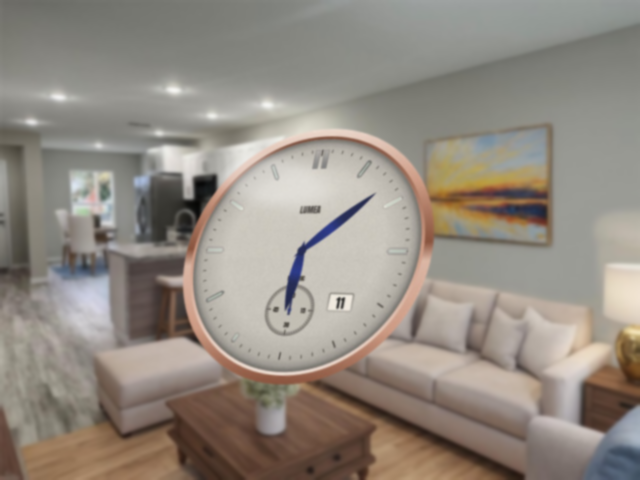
6:08
